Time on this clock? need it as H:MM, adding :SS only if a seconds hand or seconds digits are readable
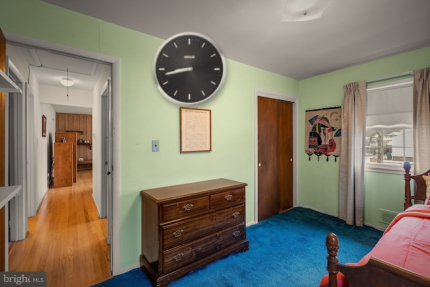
8:43
